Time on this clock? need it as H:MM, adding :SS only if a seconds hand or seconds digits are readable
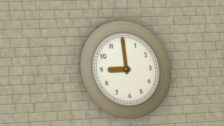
9:00
